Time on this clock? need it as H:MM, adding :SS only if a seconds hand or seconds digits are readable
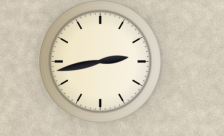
2:43
